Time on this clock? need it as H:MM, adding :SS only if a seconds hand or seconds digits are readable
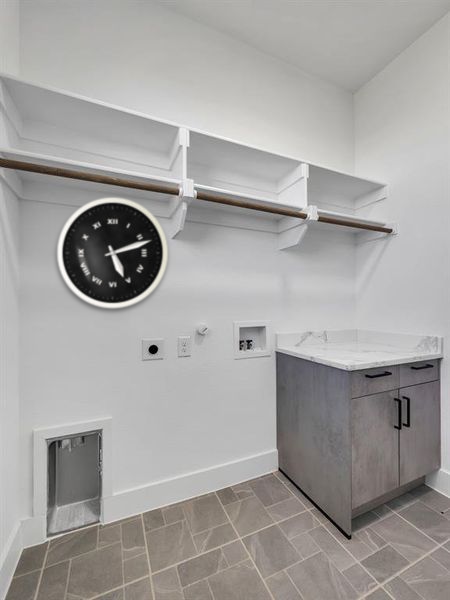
5:12
